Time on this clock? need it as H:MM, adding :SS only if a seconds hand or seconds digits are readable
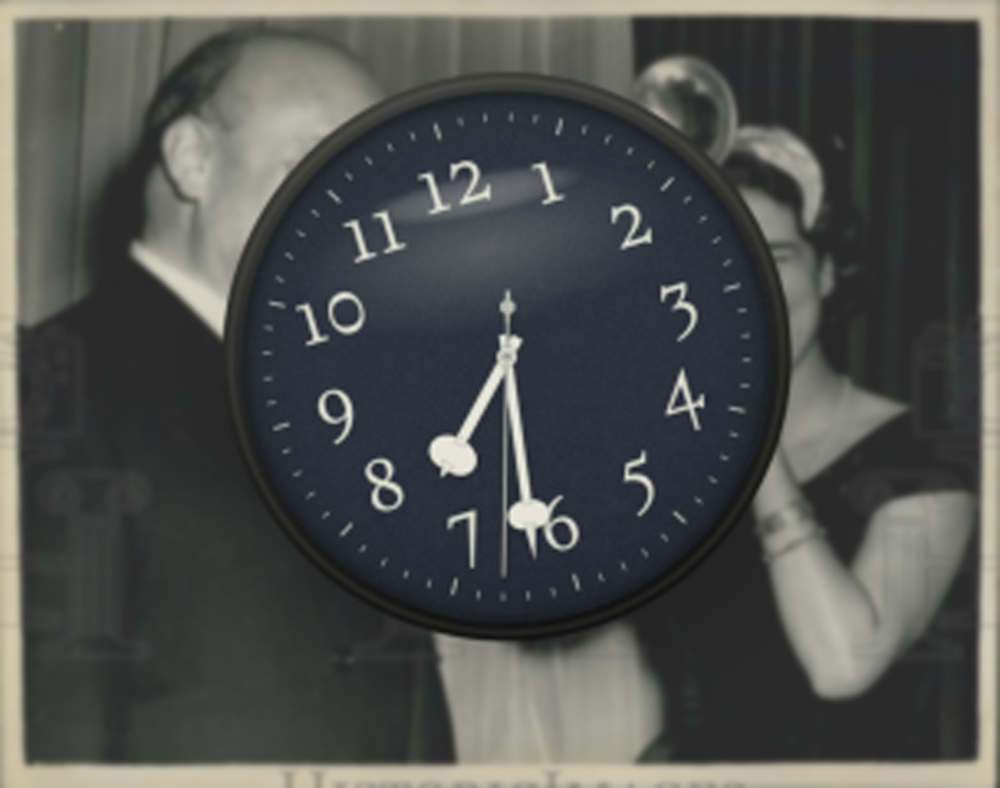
7:31:33
